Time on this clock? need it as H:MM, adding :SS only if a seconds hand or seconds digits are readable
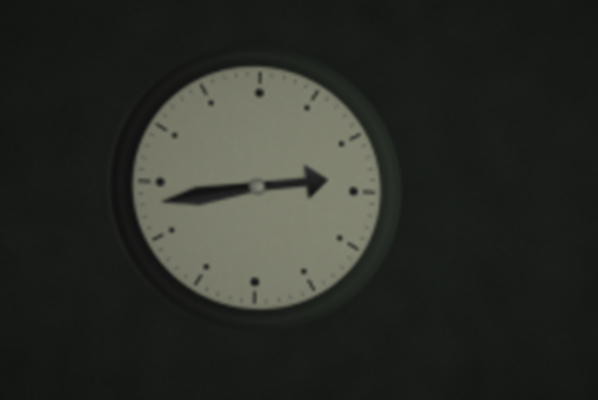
2:43
